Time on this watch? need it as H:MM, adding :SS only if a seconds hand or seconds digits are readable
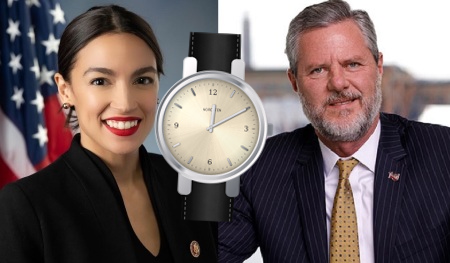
12:10
